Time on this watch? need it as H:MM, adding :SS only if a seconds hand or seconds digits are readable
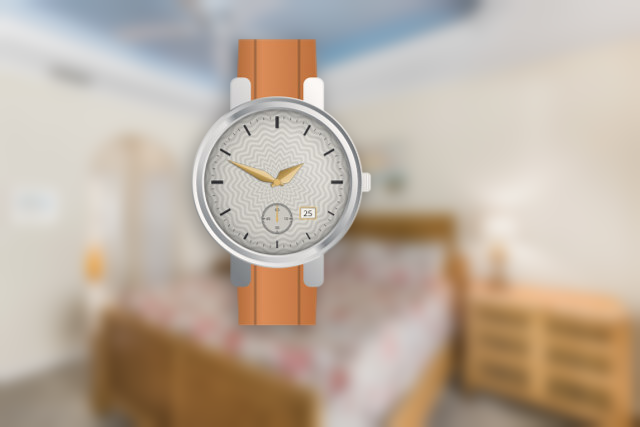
1:49
